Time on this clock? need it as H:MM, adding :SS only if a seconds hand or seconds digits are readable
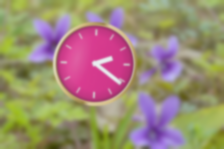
2:21
